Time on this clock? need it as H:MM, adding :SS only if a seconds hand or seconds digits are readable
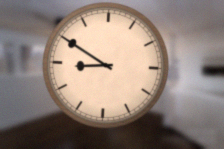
8:50
